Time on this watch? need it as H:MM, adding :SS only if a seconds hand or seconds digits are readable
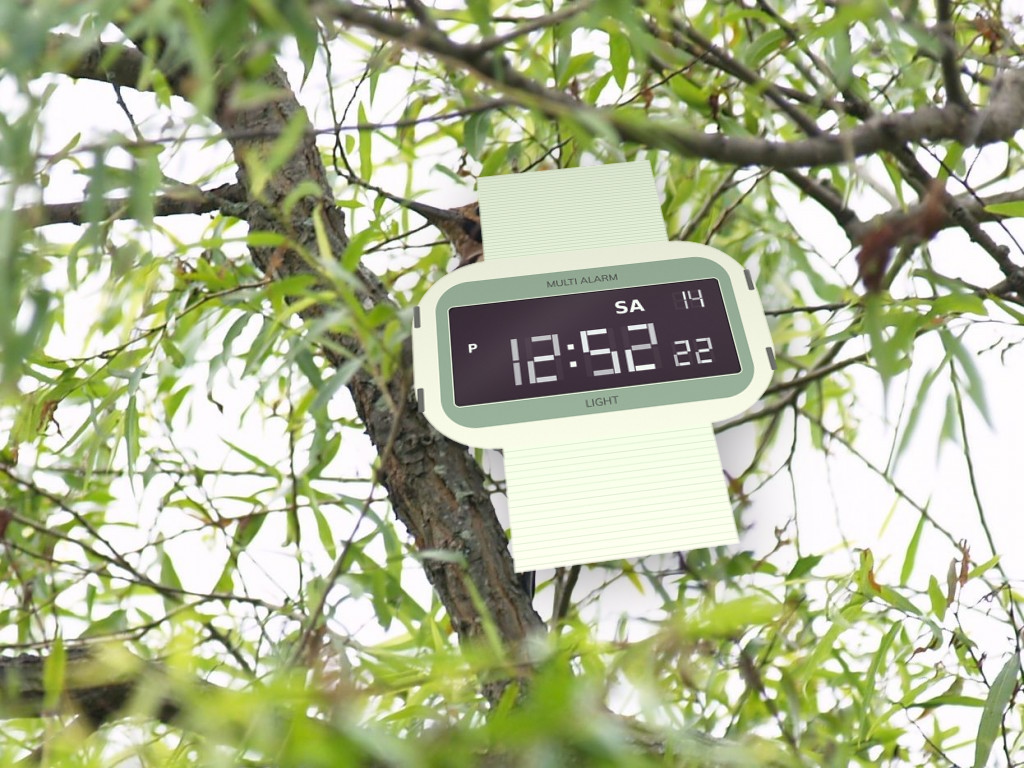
12:52:22
